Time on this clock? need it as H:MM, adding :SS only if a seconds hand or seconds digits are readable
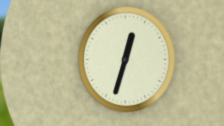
12:33
